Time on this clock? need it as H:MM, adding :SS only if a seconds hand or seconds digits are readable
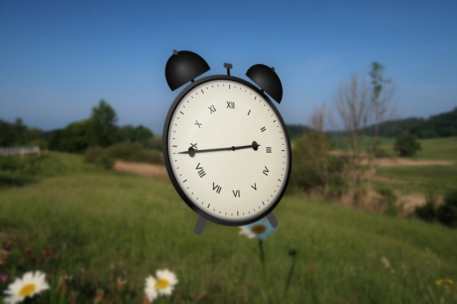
2:44
